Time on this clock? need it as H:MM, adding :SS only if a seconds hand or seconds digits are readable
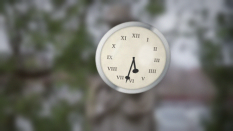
5:32
